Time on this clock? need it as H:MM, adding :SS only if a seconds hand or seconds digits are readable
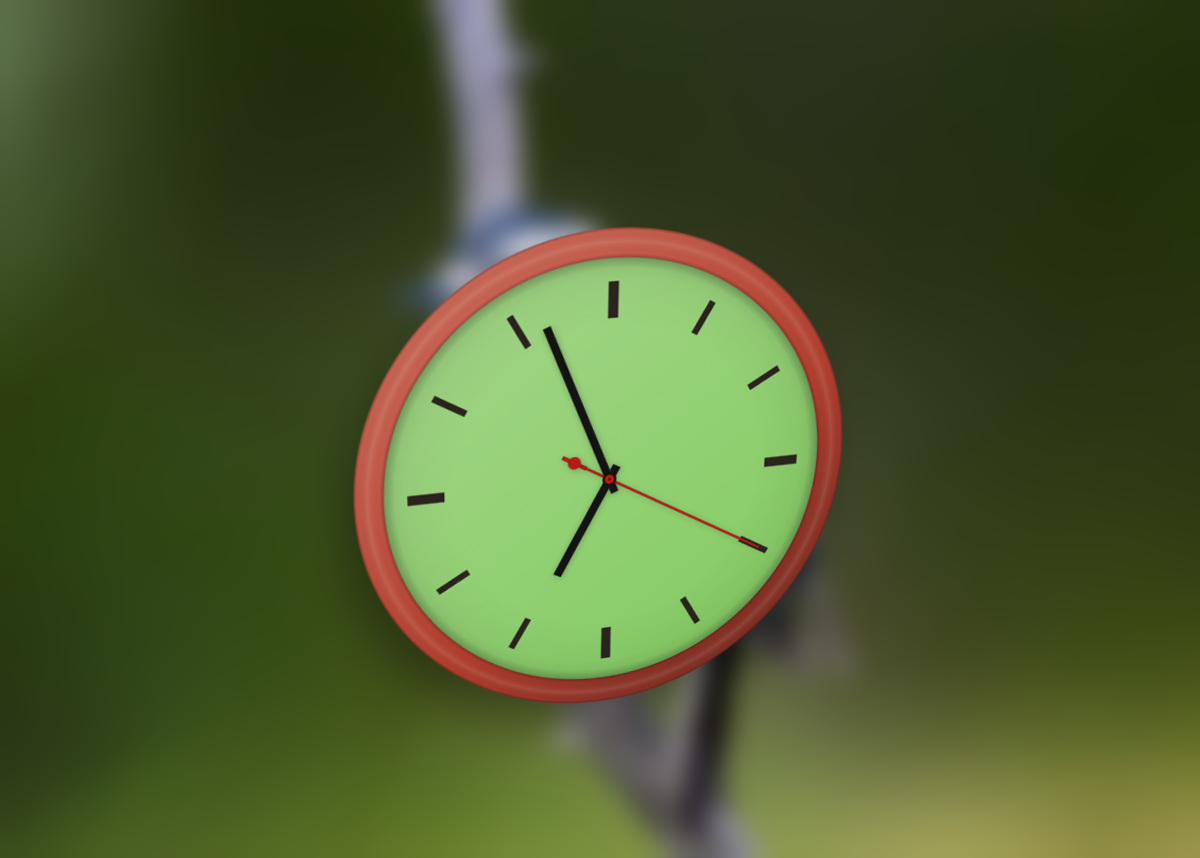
6:56:20
